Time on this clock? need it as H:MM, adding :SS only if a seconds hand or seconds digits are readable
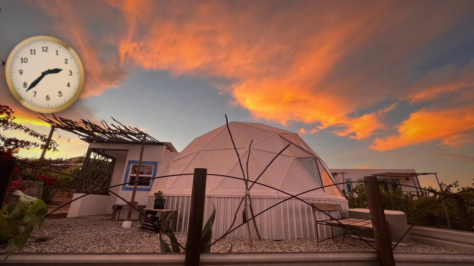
2:38
